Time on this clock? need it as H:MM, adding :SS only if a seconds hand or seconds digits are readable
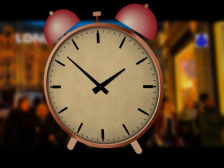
1:52
